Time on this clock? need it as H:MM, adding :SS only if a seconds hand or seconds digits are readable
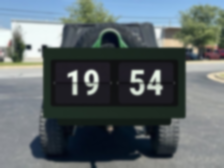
19:54
